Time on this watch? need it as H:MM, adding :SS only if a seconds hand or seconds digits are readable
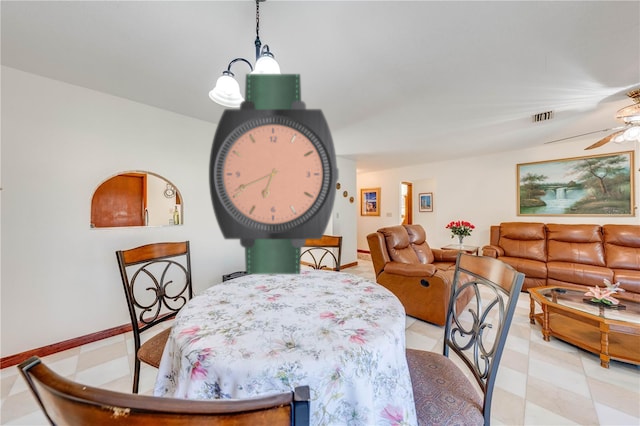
6:41
